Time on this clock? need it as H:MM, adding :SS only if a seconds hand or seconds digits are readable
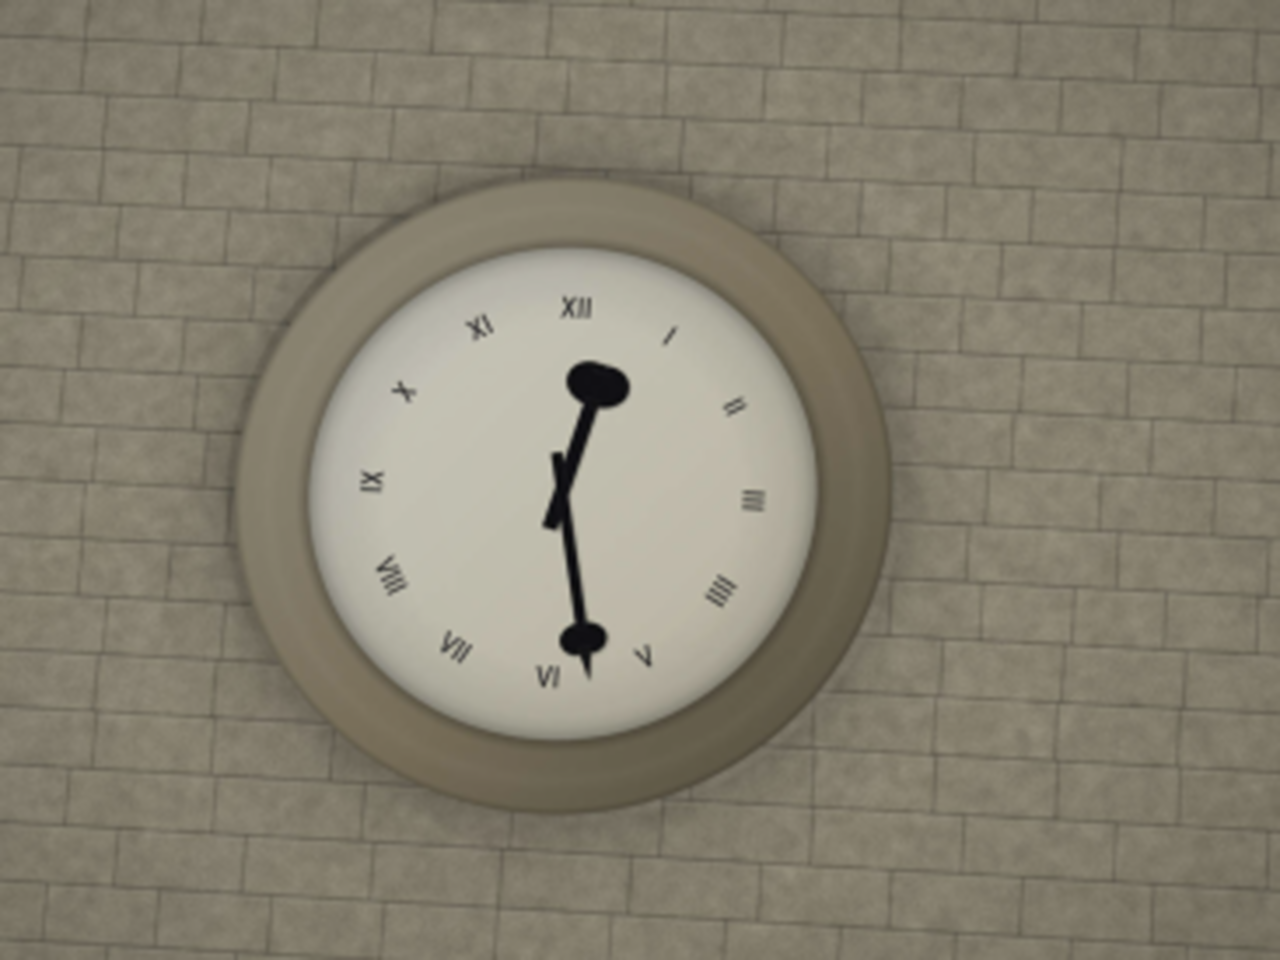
12:28
